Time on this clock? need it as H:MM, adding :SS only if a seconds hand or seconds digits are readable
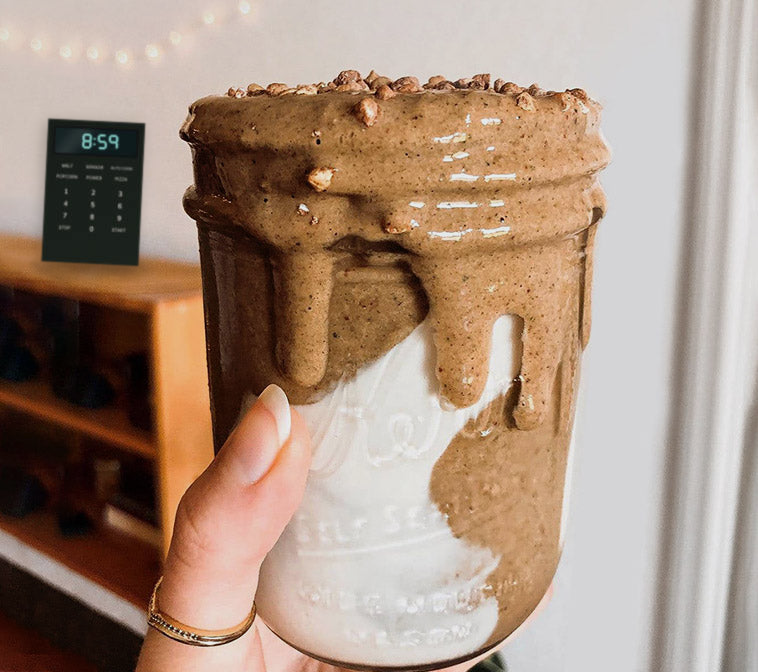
8:59
